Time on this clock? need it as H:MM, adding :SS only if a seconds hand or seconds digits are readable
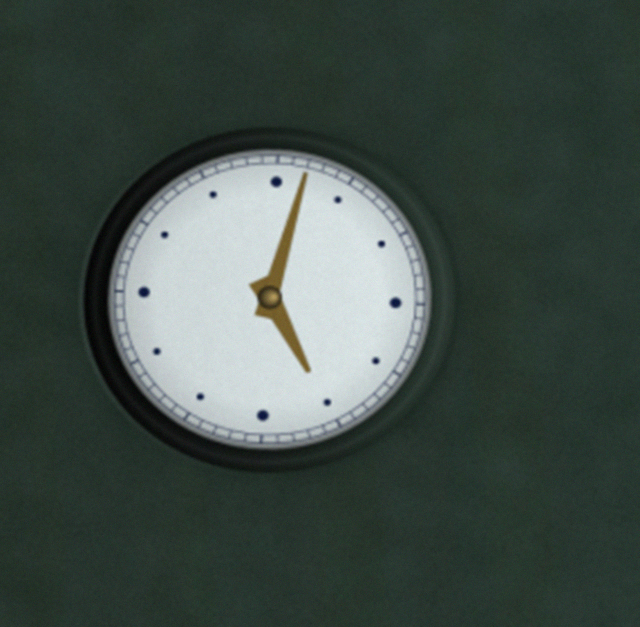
5:02
